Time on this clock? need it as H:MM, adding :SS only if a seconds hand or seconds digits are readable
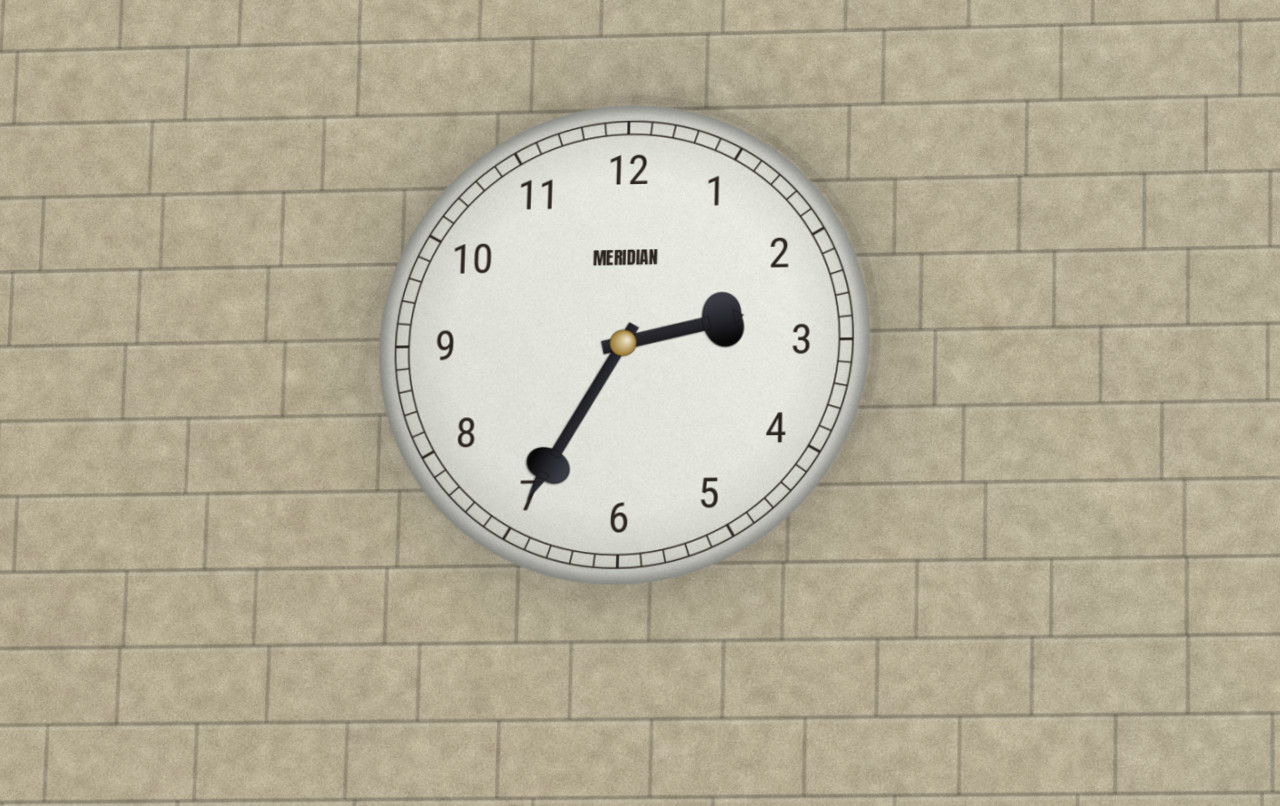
2:35
